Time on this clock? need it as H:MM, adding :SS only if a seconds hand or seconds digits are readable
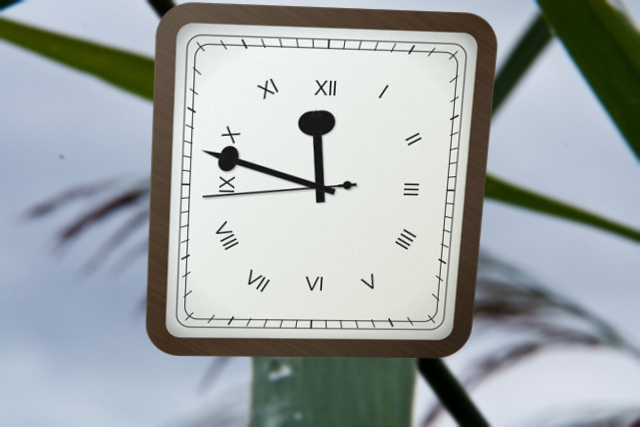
11:47:44
